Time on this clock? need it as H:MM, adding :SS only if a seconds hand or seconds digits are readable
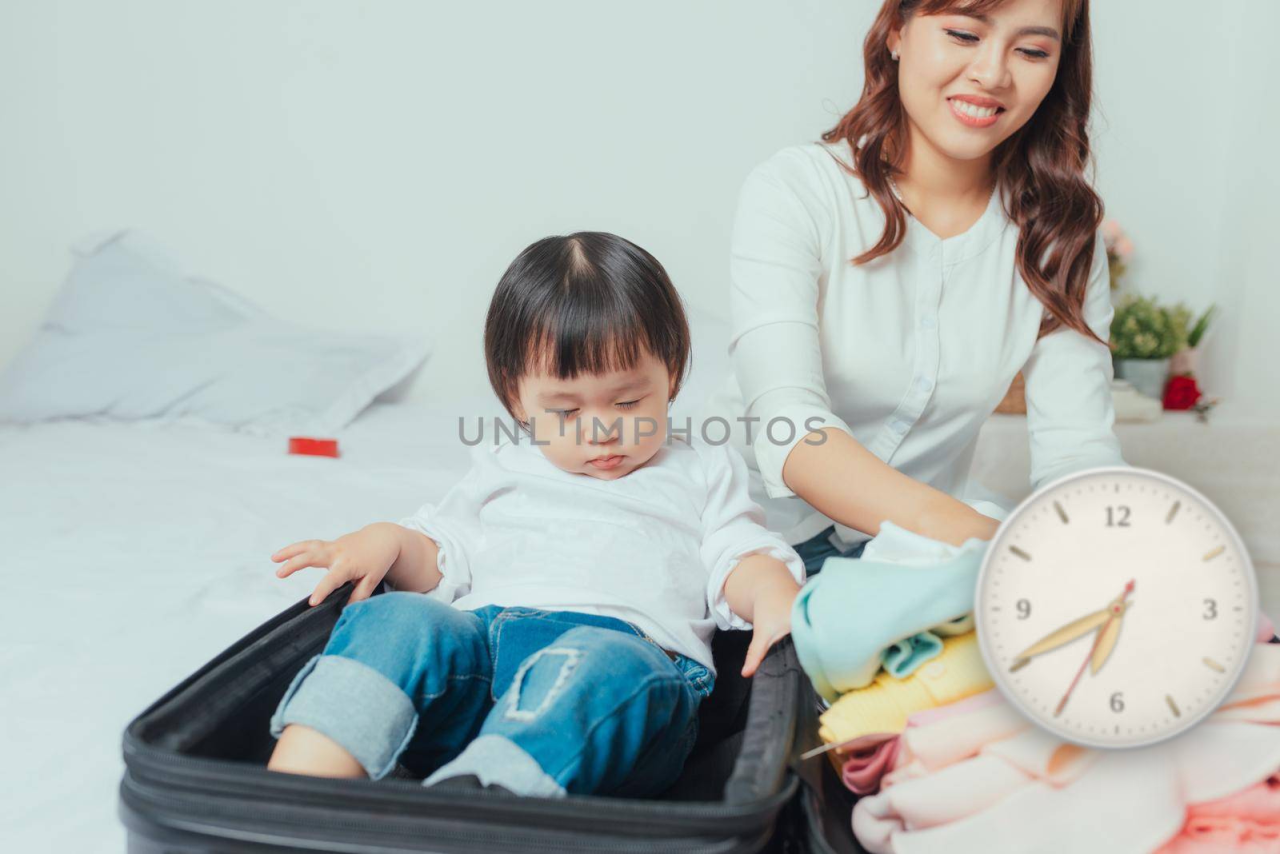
6:40:35
